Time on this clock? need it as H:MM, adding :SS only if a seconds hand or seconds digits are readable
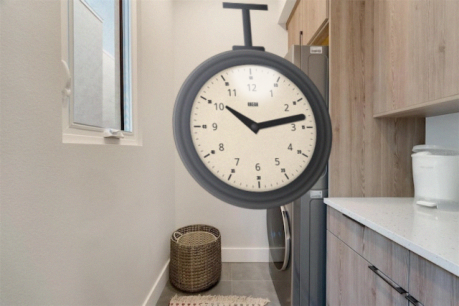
10:13
